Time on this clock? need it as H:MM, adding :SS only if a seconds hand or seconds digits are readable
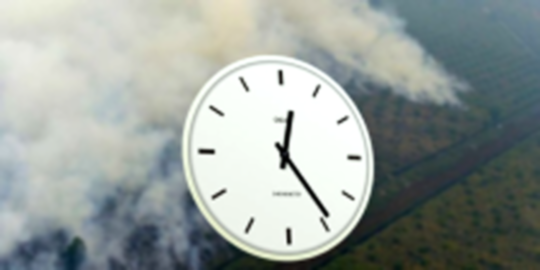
12:24
